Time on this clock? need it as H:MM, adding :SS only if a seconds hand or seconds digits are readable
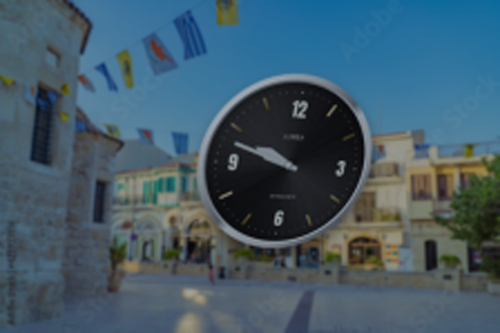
9:48
